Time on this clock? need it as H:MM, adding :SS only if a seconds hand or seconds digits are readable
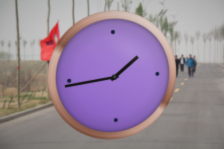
1:44
